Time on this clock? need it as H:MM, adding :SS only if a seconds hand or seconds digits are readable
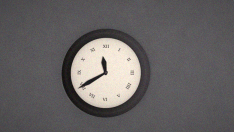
11:40
